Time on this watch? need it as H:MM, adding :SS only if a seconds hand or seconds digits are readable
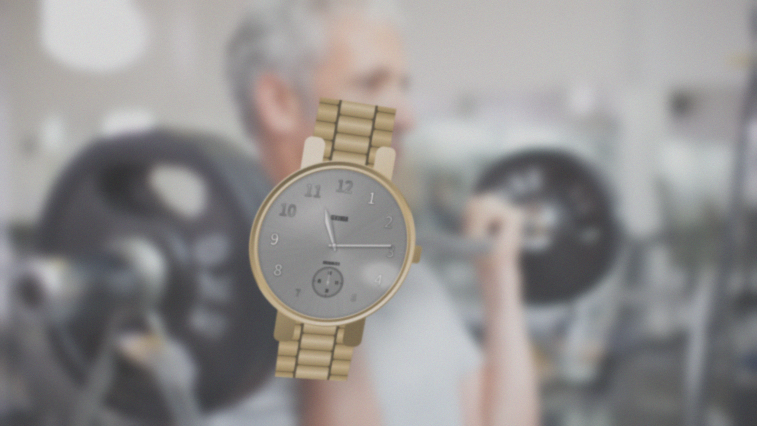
11:14
